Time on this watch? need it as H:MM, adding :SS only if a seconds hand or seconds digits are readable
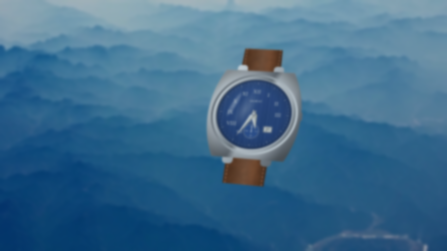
5:35
